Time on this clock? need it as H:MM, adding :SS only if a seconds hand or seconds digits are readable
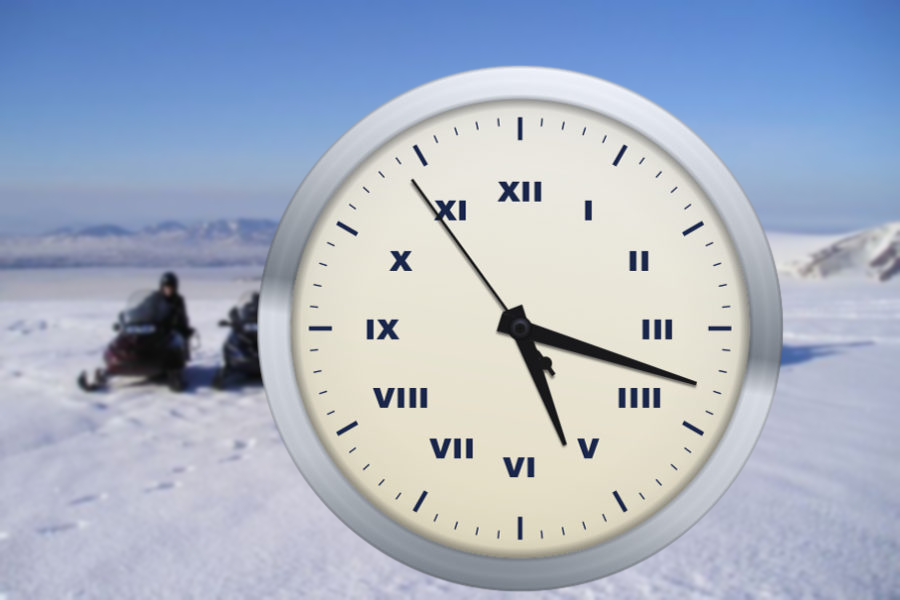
5:17:54
